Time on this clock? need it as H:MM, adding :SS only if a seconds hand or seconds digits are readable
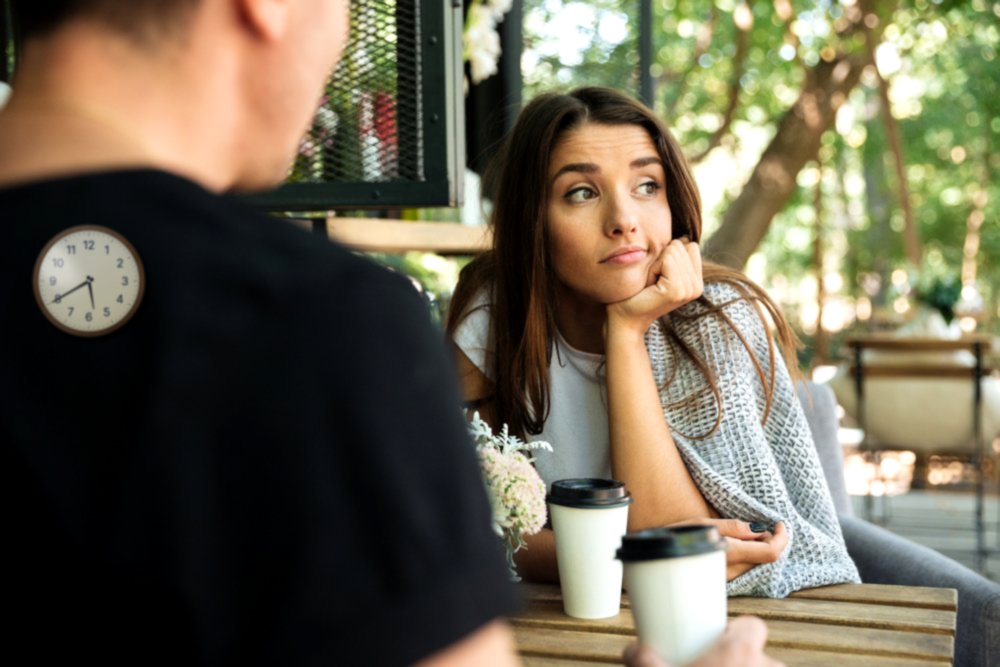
5:40
